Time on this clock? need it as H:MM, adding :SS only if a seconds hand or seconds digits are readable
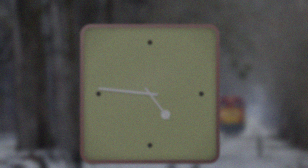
4:46
